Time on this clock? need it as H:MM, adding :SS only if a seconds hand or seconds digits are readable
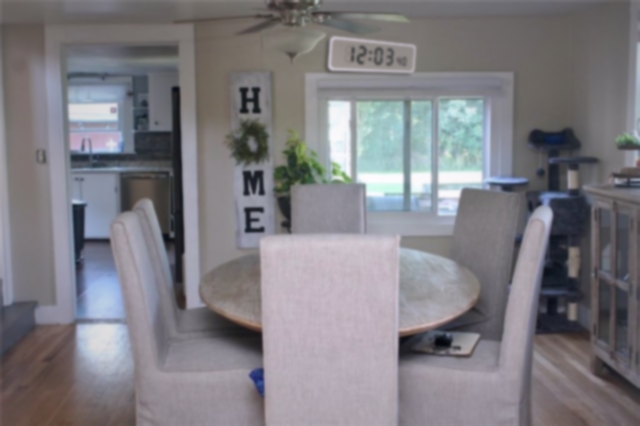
12:03
